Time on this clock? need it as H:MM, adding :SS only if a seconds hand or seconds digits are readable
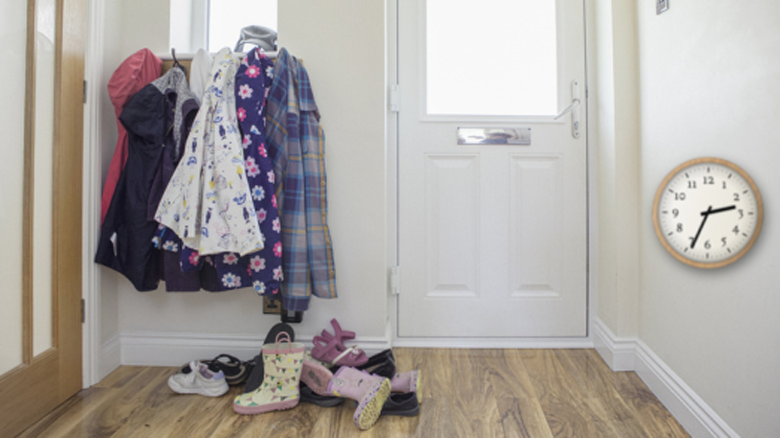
2:34
